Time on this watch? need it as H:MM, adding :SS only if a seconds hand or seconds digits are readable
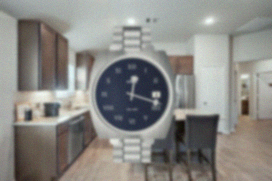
12:18
